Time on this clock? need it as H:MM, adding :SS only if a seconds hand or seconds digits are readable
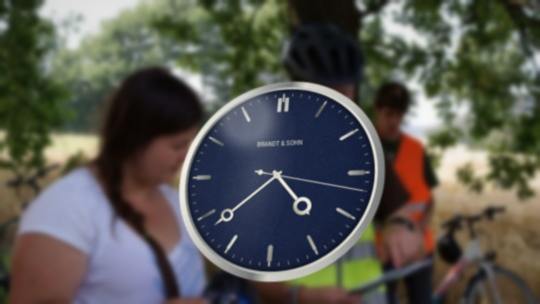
4:38:17
